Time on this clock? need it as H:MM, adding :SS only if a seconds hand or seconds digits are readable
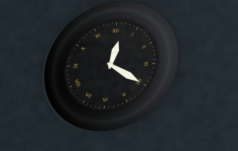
12:20
